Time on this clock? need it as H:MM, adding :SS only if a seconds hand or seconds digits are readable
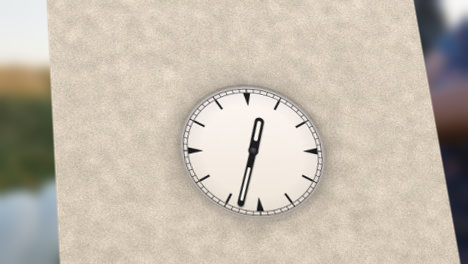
12:33
